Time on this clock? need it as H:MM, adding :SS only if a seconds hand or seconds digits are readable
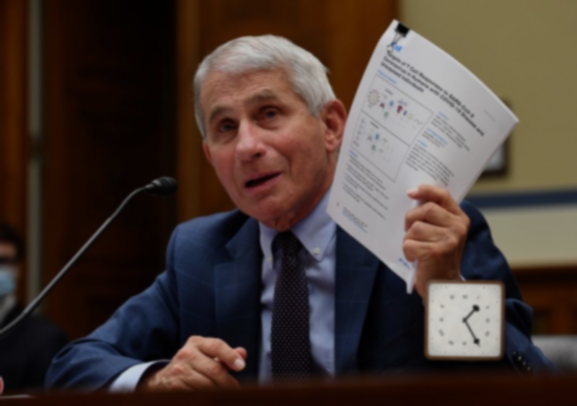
1:25
